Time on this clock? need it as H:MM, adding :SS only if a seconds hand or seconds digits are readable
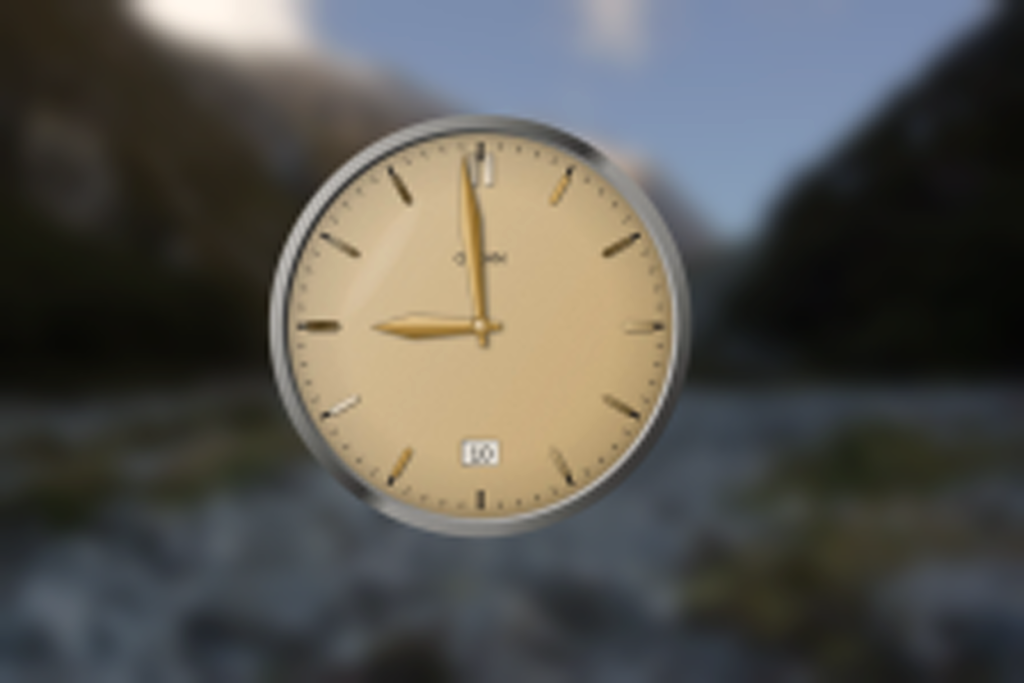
8:59
